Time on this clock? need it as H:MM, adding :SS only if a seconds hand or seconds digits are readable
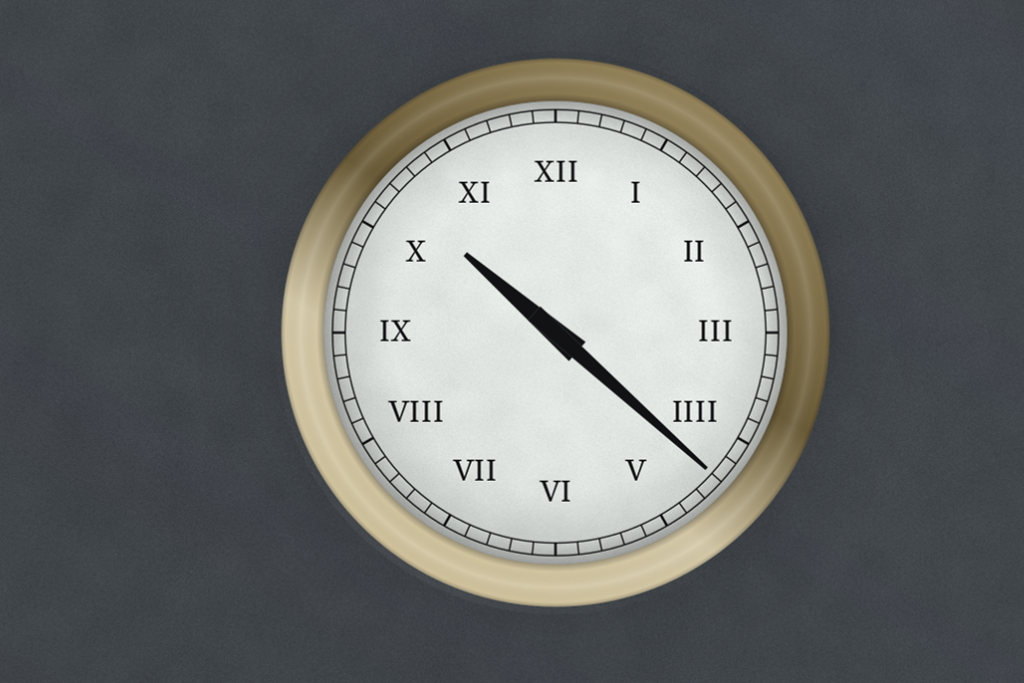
10:22
